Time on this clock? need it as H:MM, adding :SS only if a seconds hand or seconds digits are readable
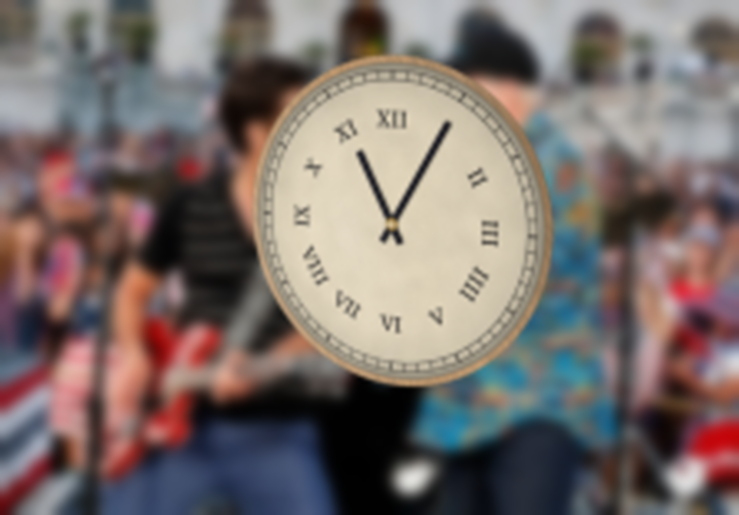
11:05
